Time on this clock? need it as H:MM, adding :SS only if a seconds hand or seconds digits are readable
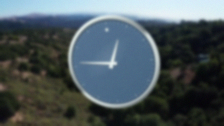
12:46
